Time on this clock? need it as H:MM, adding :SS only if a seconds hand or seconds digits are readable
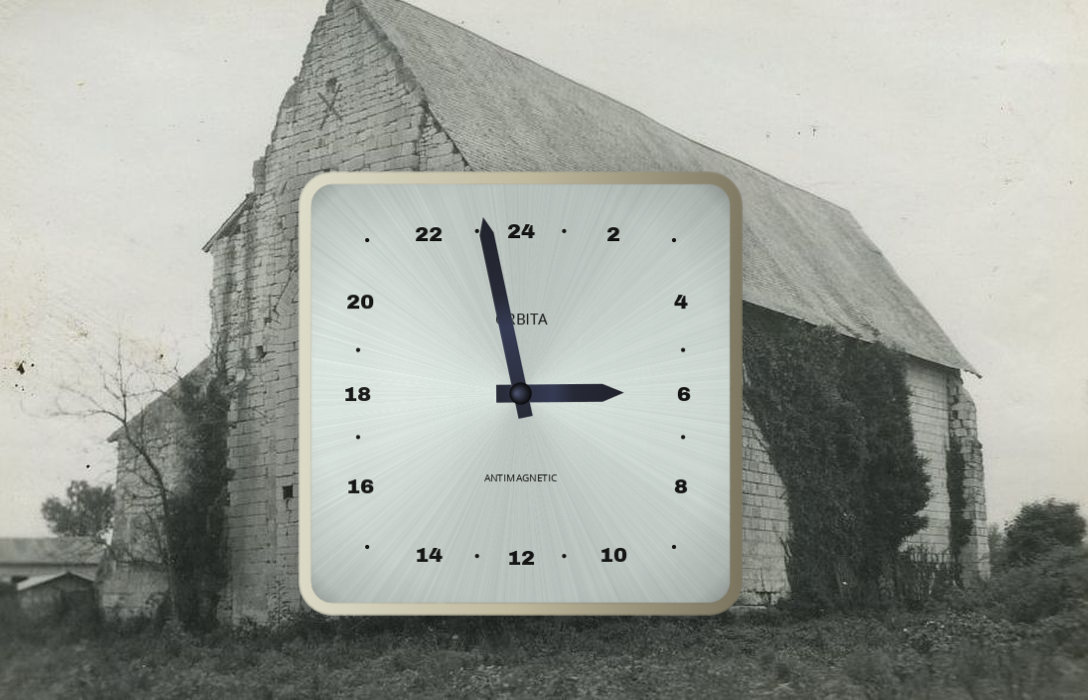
5:58
